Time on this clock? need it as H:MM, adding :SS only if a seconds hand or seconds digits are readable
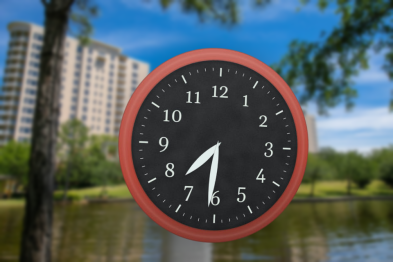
7:31
